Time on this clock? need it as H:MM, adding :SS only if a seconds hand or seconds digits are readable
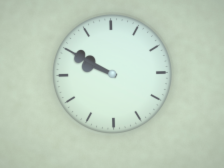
9:50
